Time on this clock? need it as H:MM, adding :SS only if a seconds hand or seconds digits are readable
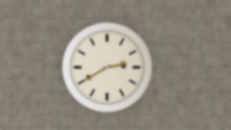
2:40
